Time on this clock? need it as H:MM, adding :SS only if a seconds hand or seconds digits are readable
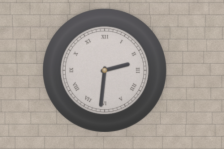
2:31
